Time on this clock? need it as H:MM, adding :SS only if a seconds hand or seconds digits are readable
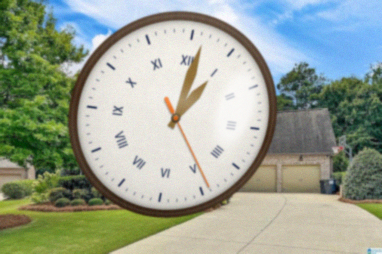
1:01:24
